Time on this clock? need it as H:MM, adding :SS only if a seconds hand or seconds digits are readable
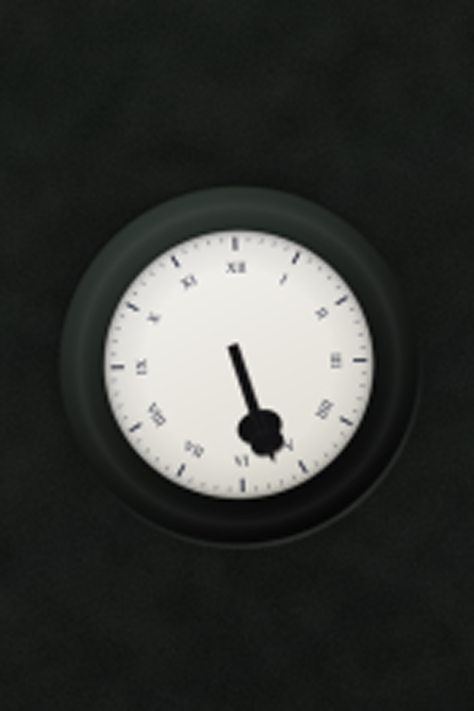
5:27
